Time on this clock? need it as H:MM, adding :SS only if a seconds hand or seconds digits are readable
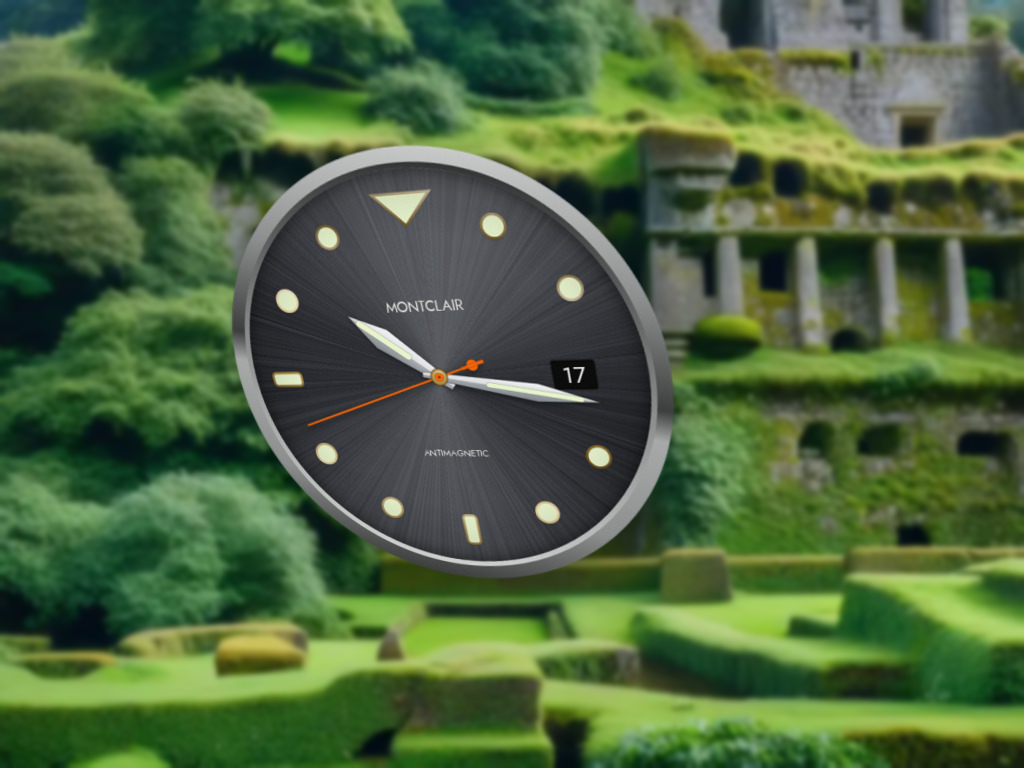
10:16:42
